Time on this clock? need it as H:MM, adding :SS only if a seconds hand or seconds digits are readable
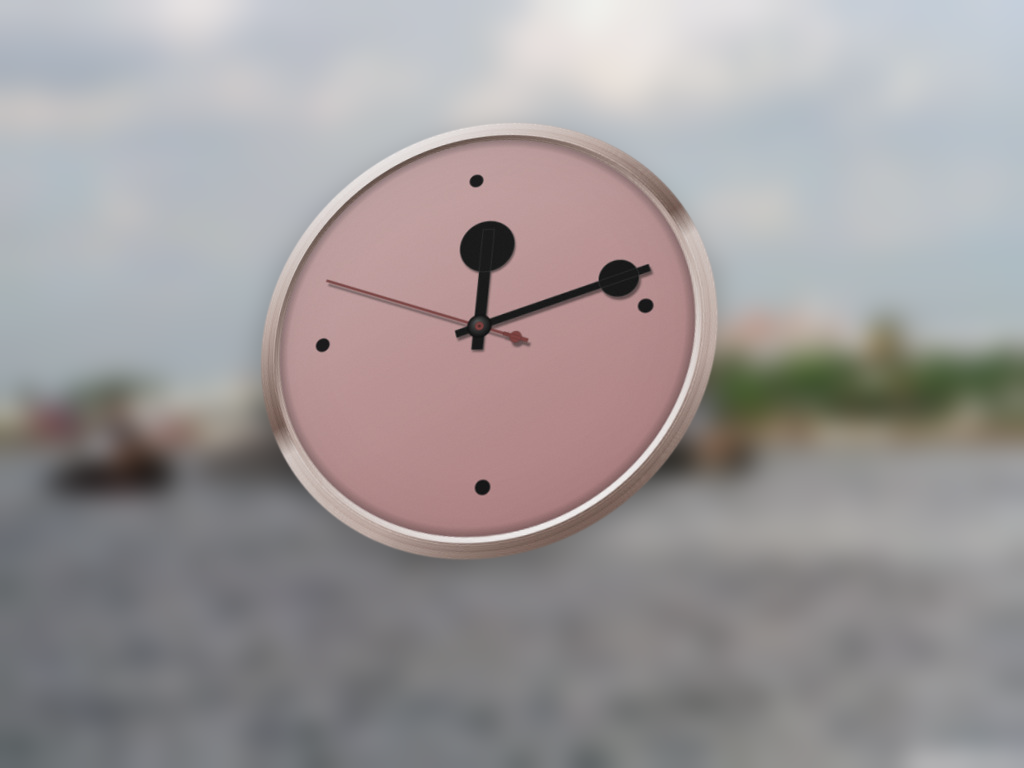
12:12:49
